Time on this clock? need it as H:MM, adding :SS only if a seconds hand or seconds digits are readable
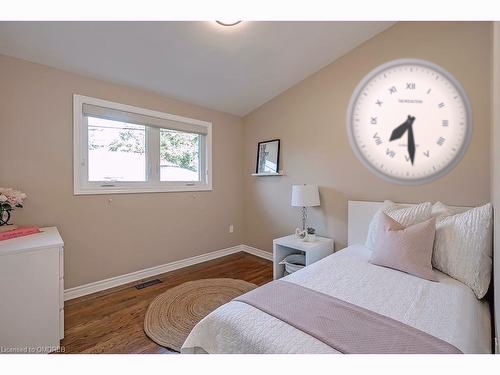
7:29
